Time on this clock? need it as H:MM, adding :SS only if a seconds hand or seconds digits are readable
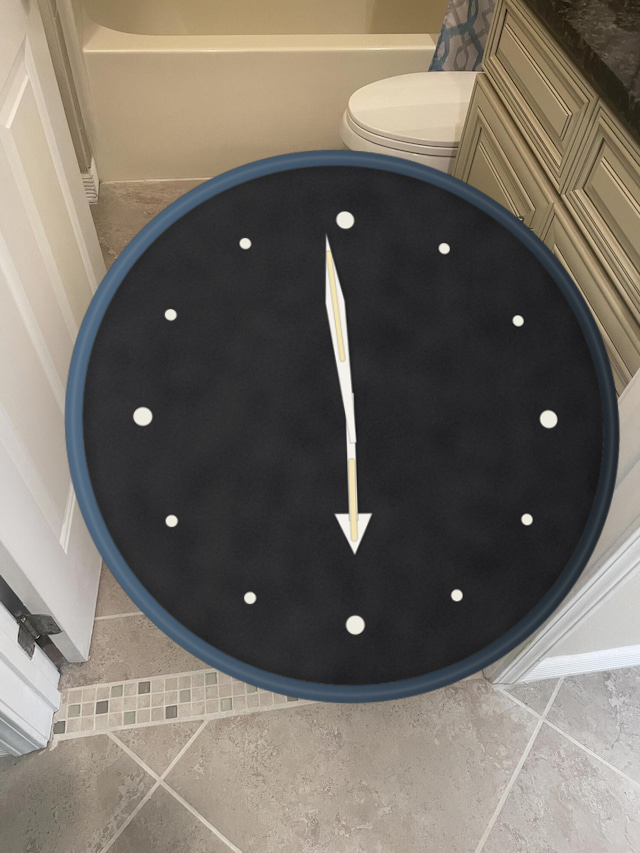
5:59
